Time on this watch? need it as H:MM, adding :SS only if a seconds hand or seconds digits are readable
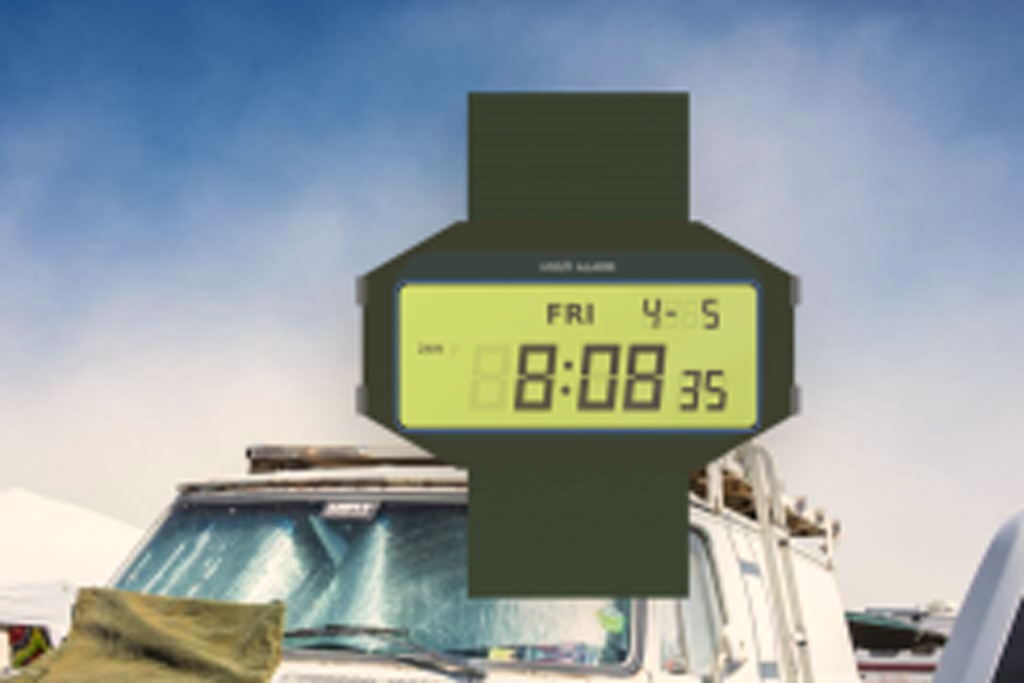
8:08:35
